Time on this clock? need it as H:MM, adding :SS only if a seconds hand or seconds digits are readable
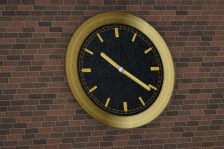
10:21
